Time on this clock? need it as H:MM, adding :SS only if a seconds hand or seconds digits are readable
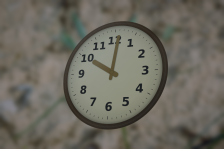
10:01
